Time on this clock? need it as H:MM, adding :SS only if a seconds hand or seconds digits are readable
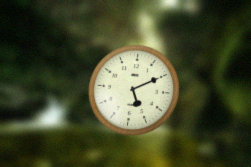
5:10
